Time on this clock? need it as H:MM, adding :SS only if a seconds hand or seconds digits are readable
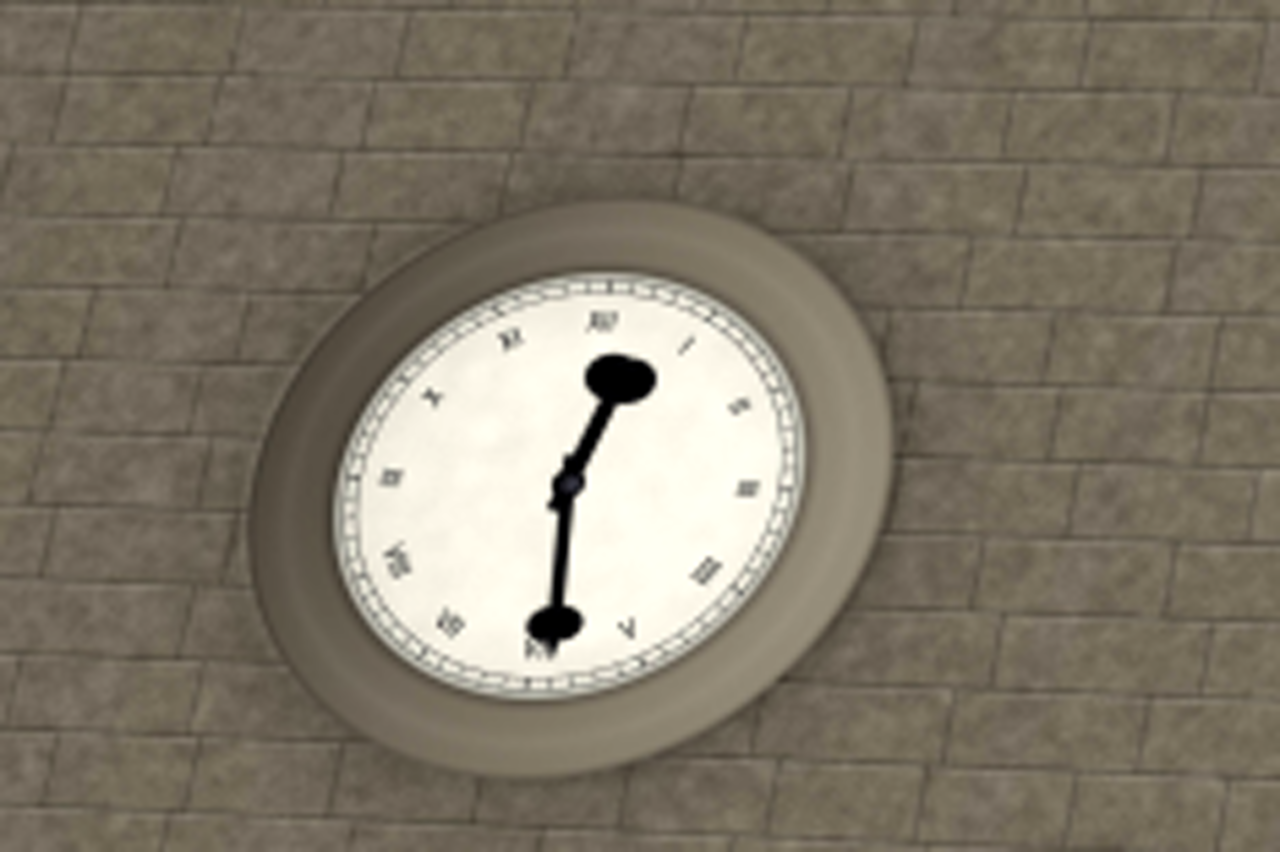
12:29
